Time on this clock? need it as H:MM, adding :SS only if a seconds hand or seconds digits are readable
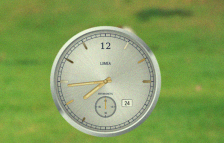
7:44
